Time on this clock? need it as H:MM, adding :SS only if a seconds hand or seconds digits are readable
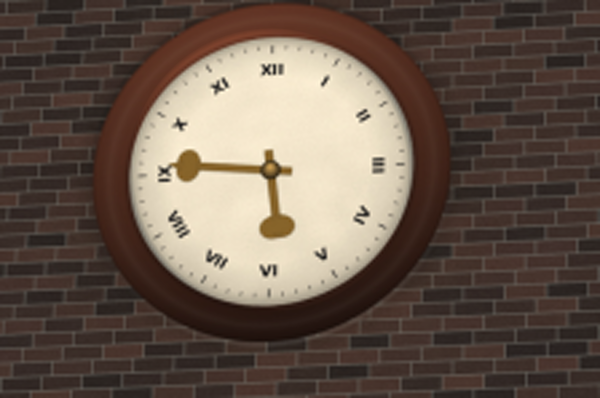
5:46
